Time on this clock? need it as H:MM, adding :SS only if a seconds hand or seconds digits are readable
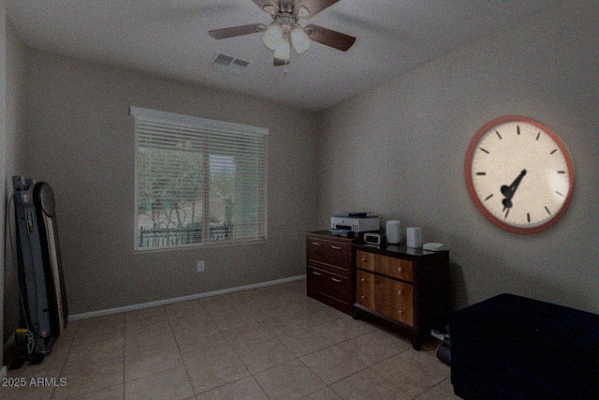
7:36
